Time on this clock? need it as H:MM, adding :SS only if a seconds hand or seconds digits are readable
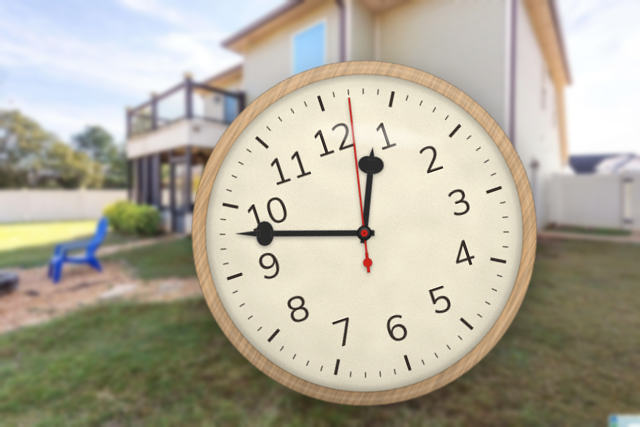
12:48:02
